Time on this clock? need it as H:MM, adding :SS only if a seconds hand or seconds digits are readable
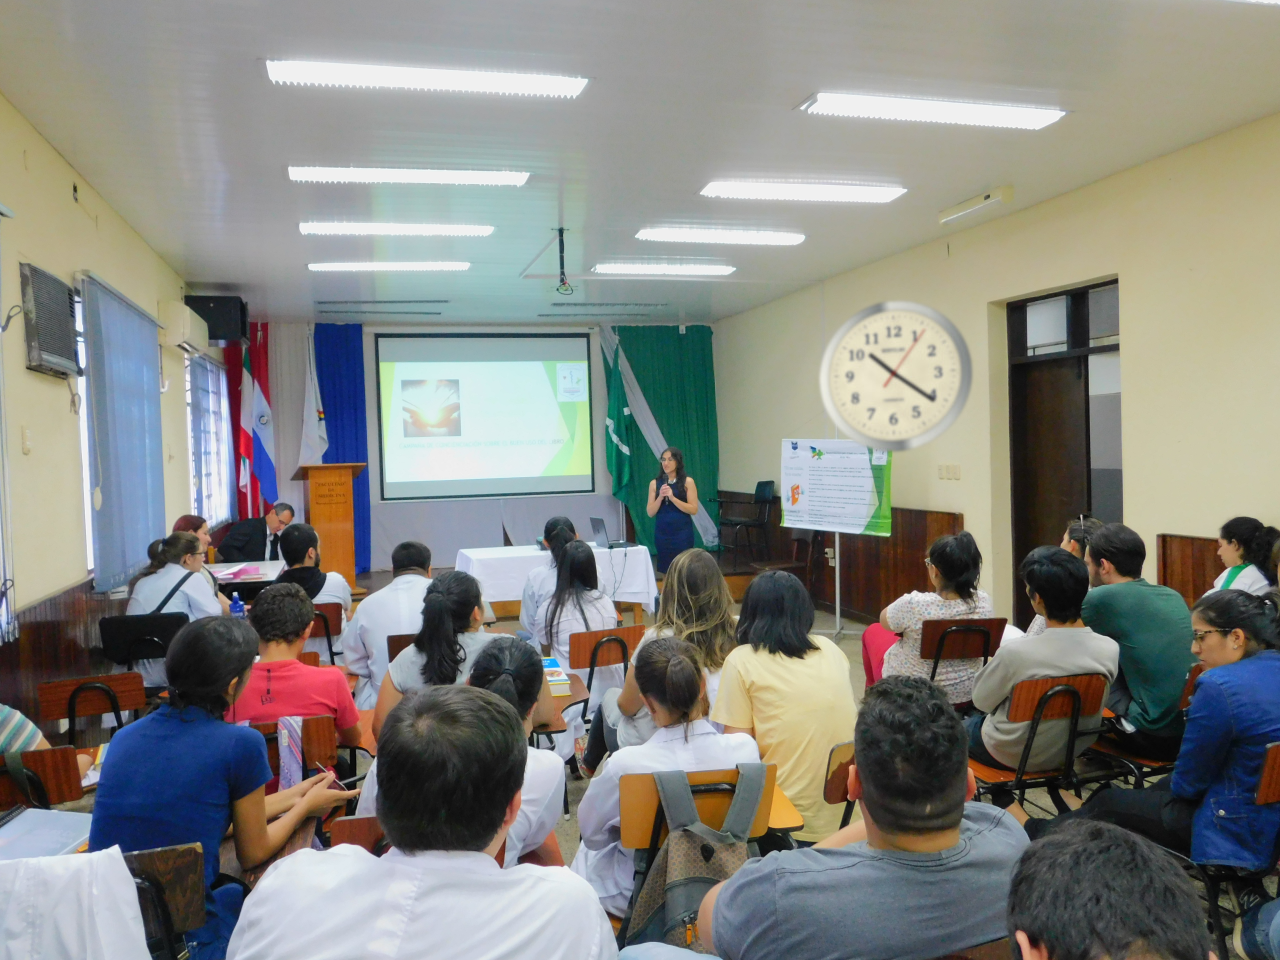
10:21:06
